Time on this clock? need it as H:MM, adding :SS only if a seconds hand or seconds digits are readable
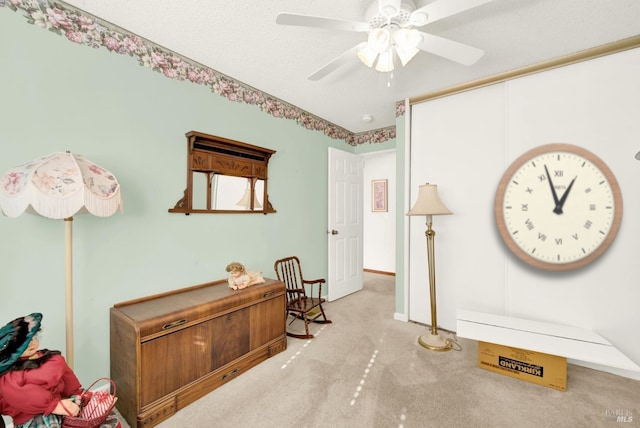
12:57
